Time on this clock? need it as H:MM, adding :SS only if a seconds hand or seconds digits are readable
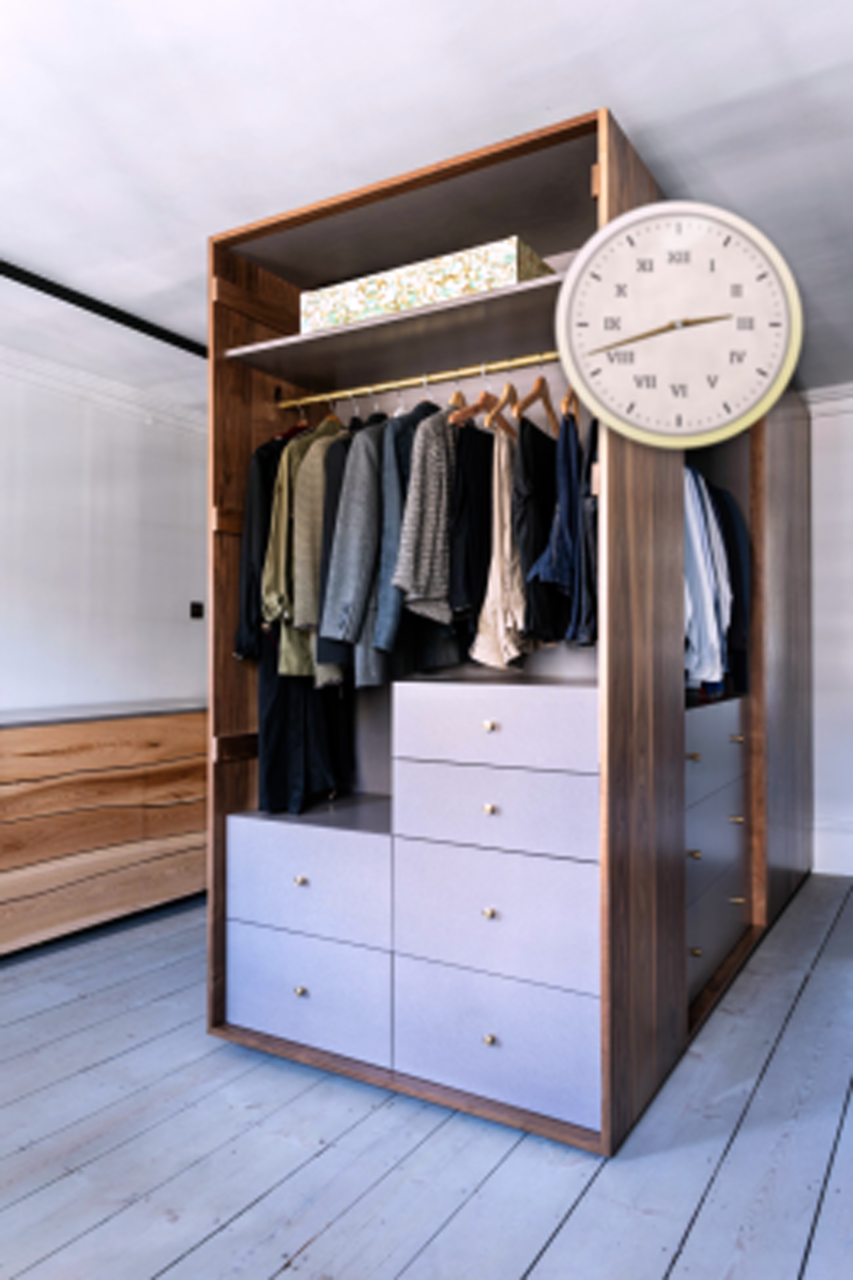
2:42
